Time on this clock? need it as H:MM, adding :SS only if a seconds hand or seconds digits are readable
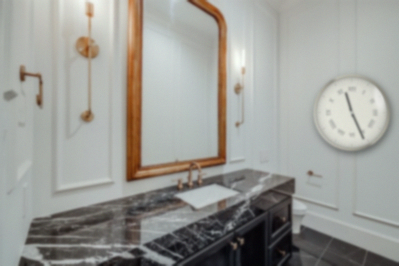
11:26
